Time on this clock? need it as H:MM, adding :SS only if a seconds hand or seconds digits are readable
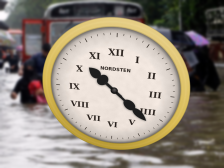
10:22
